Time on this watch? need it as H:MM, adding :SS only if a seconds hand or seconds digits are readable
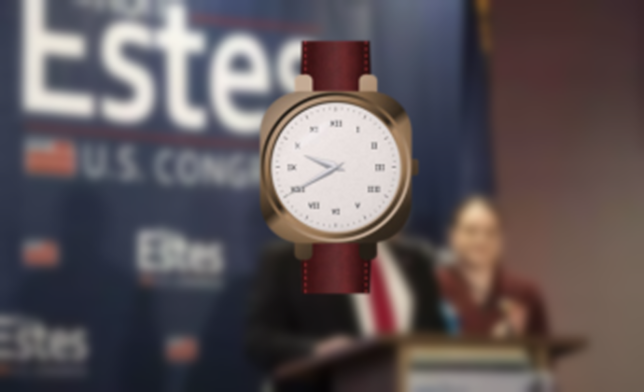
9:40
